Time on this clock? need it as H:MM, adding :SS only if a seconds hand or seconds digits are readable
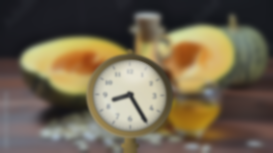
8:25
